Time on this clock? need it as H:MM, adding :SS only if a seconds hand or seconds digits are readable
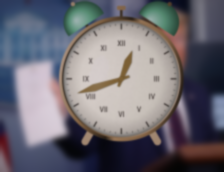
12:42
